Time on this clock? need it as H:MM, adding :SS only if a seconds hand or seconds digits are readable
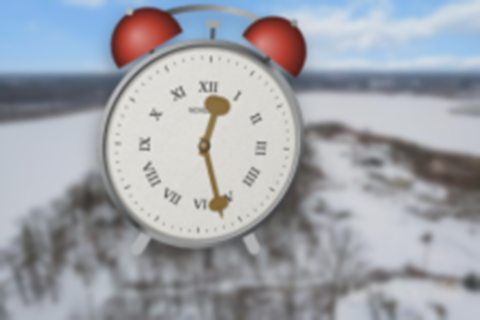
12:27
